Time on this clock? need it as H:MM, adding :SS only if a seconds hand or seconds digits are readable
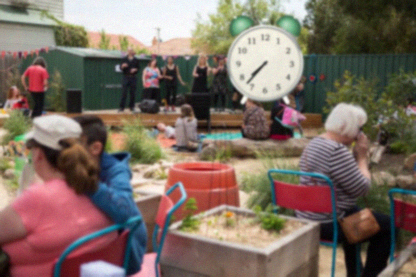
7:37
